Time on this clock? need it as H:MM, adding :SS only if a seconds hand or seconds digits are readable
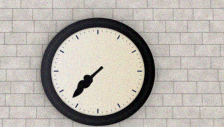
7:37
